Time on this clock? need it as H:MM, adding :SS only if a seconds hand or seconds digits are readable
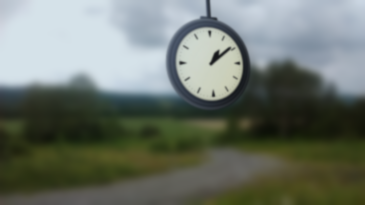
1:09
